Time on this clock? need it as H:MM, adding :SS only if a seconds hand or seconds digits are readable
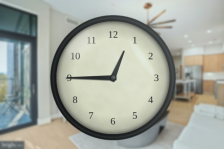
12:45
